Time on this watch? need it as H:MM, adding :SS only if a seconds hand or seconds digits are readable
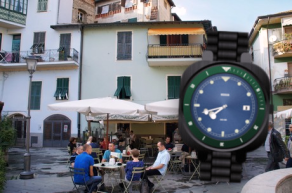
7:42
